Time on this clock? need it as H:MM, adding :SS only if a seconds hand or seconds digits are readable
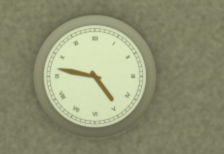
4:47
